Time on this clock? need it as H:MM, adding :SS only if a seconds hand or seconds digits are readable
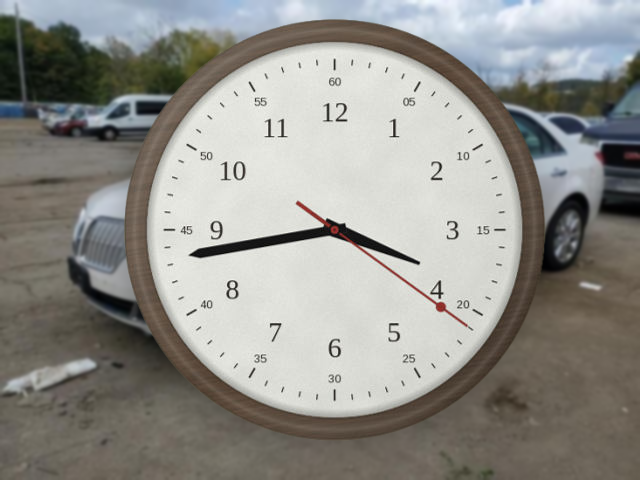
3:43:21
